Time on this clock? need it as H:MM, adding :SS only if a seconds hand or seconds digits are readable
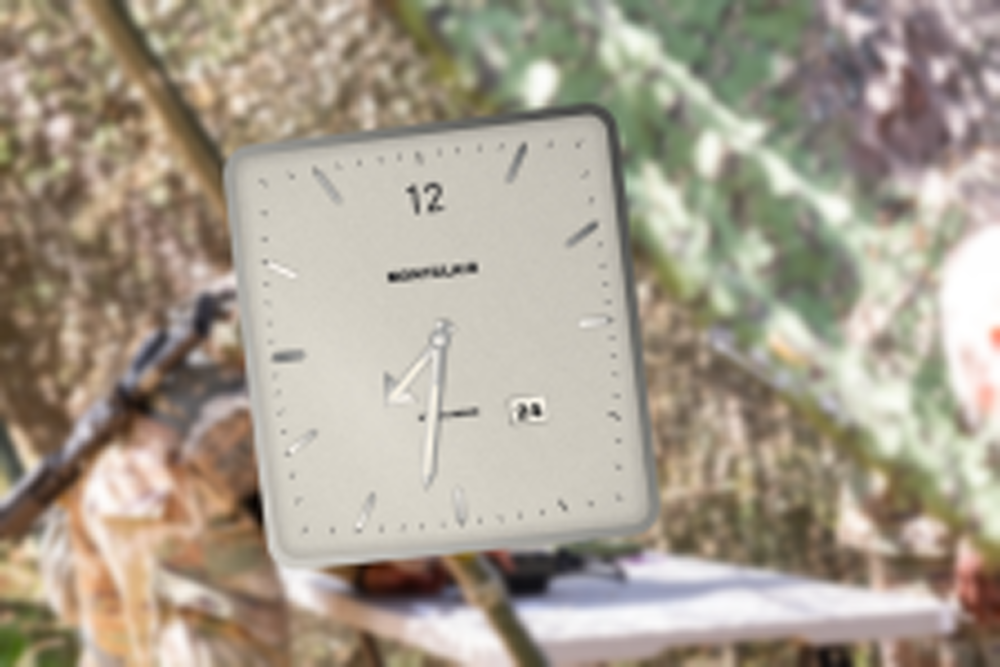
7:32
